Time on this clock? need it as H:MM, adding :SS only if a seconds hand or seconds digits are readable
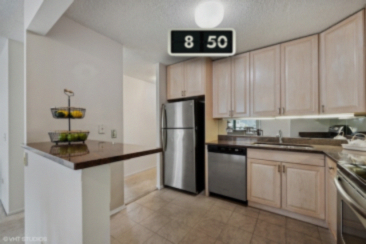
8:50
